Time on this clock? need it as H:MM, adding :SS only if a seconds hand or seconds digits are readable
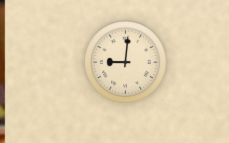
9:01
